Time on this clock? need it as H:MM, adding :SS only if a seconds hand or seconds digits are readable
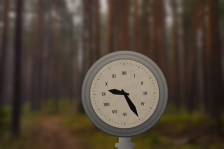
9:25
